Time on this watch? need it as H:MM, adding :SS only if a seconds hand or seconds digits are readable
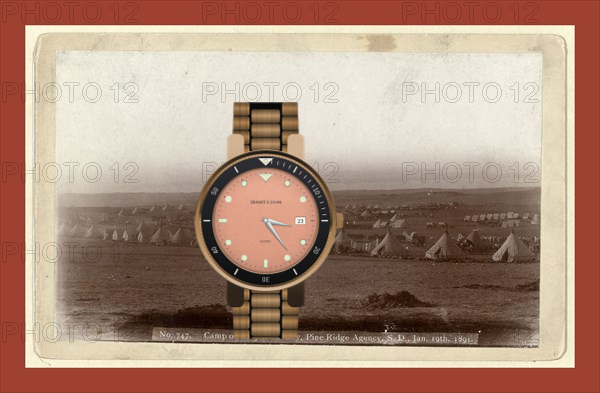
3:24
